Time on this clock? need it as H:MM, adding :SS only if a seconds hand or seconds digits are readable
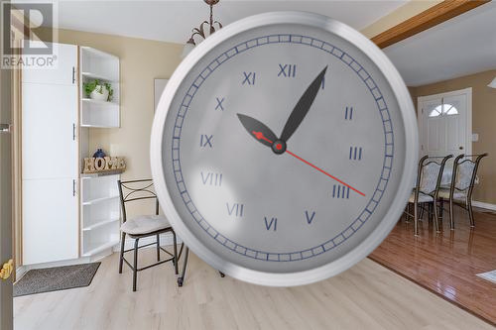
10:04:19
